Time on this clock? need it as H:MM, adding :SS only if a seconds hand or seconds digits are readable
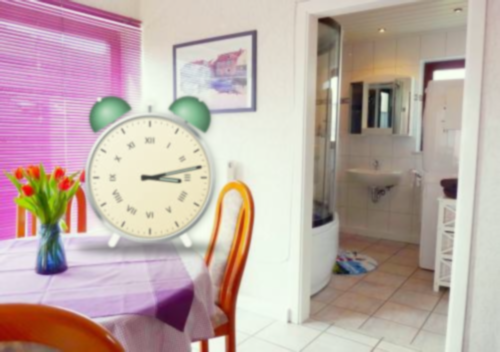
3:13
